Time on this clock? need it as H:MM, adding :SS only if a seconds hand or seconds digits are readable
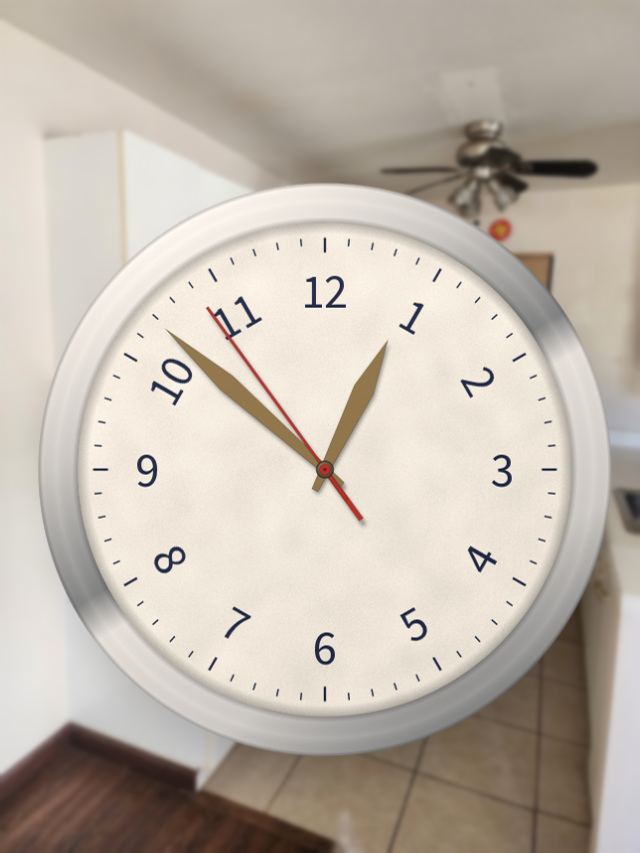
12:51:54
